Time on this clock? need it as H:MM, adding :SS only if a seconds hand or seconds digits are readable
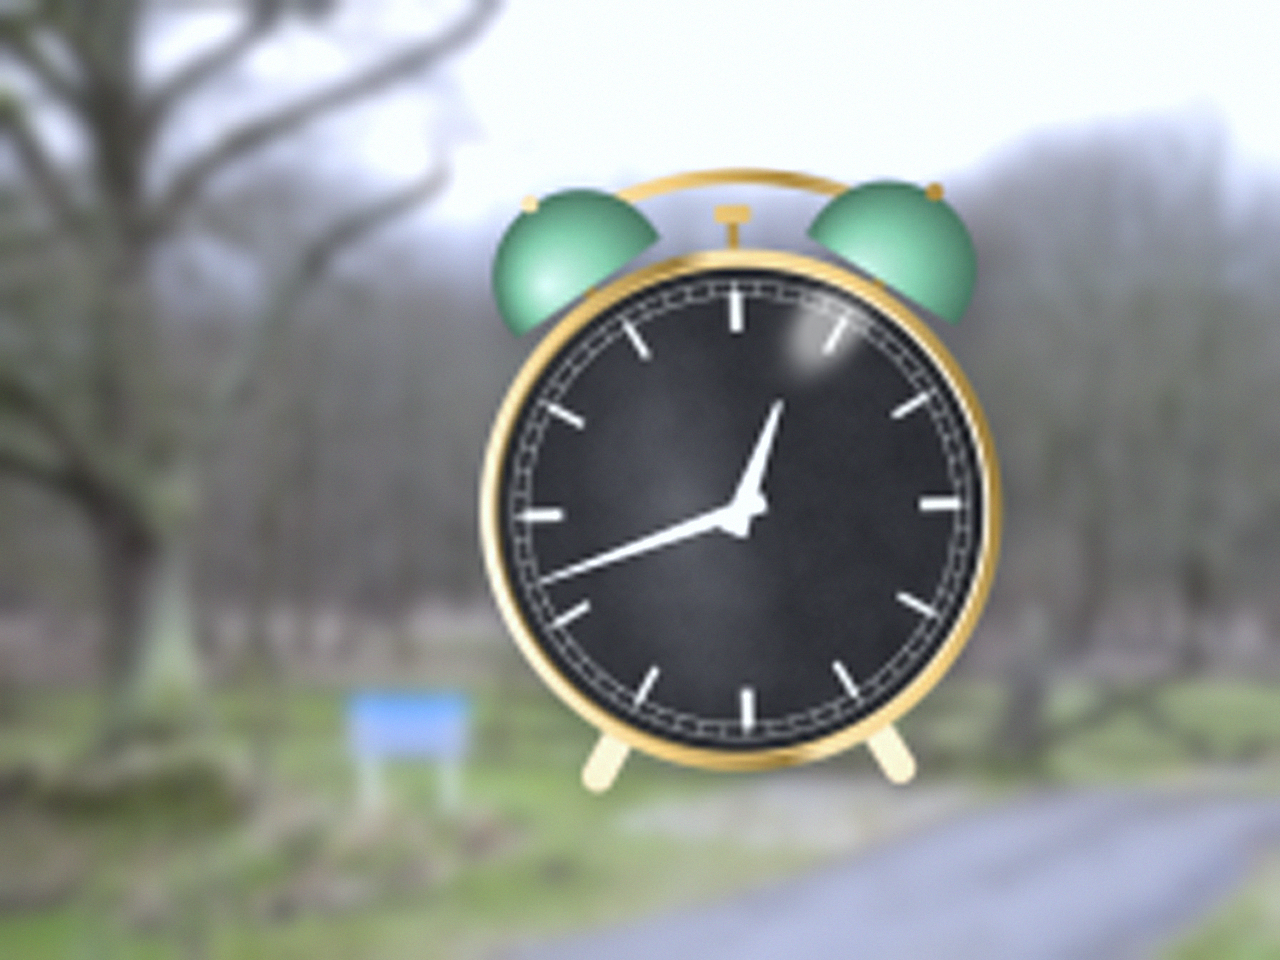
12:42
